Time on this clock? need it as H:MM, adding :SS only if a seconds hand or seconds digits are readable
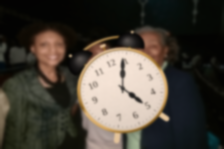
5:04
